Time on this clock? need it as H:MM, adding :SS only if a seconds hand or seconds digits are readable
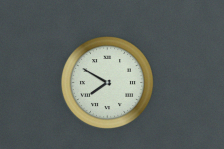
7:50
